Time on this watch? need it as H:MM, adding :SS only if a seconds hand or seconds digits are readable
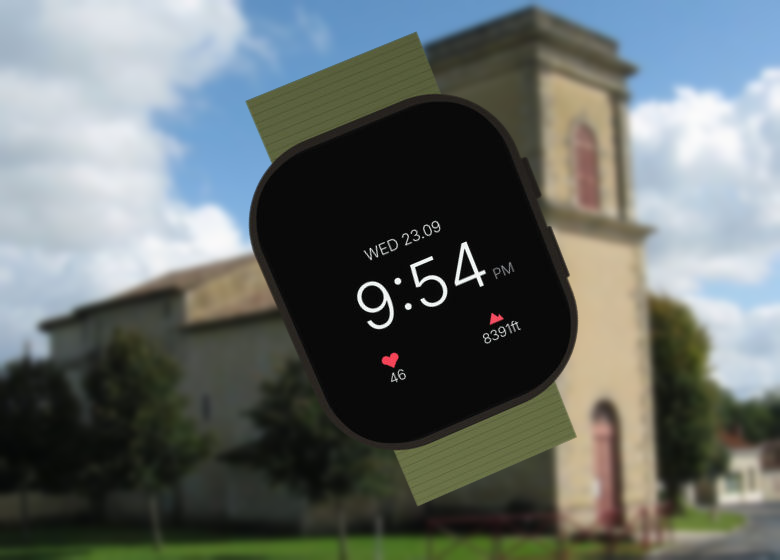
9:54
